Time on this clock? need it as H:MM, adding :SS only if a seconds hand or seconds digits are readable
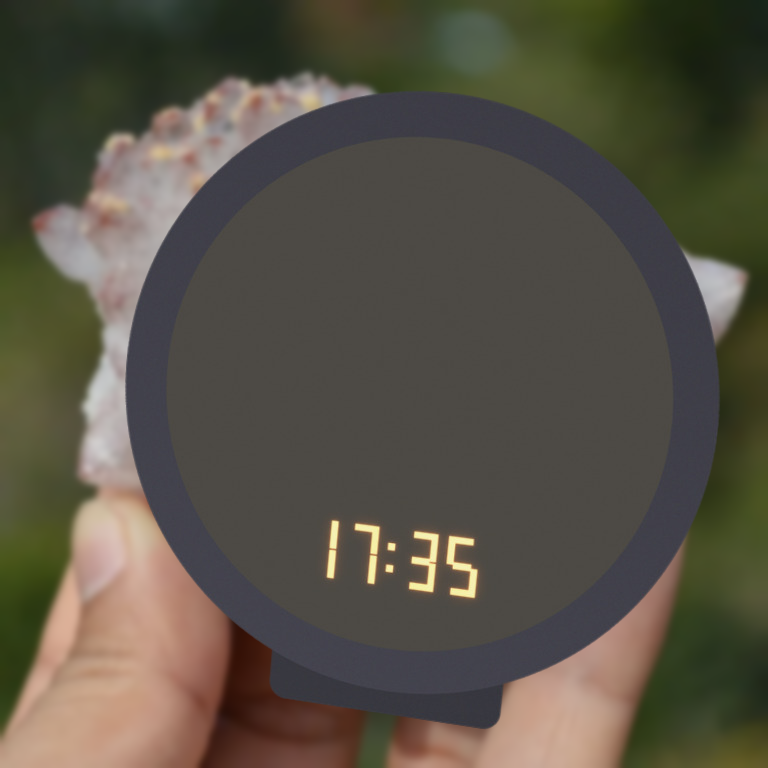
17:35
